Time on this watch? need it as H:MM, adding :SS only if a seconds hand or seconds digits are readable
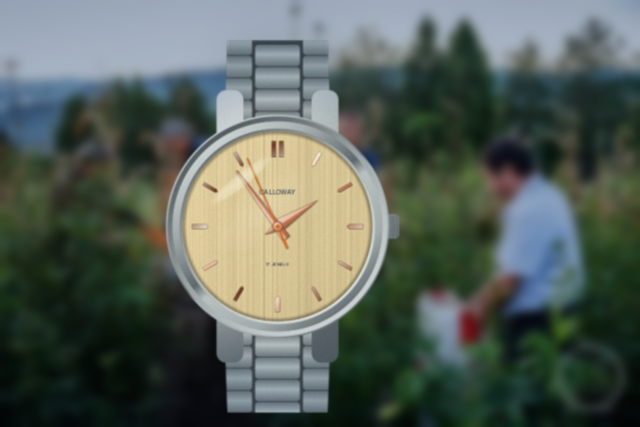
1:53:56
